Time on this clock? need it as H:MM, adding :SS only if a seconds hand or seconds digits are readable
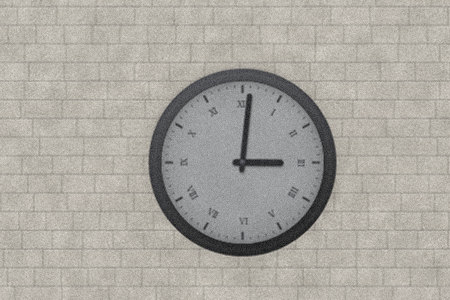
3:01
